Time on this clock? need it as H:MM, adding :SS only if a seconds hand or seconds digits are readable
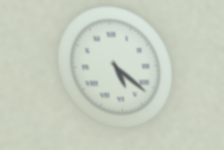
5:22
